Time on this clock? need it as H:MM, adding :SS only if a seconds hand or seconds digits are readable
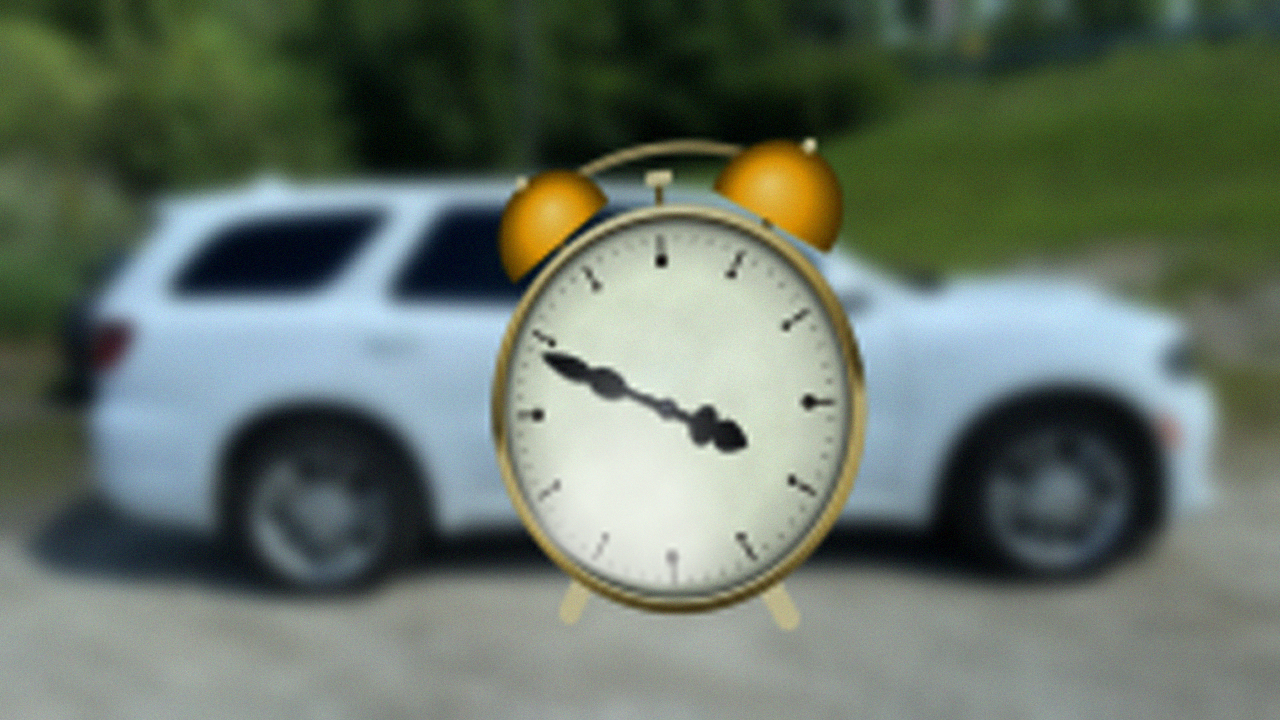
3:49
